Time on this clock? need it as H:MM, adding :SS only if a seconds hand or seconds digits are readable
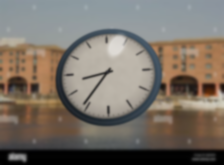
8:36
